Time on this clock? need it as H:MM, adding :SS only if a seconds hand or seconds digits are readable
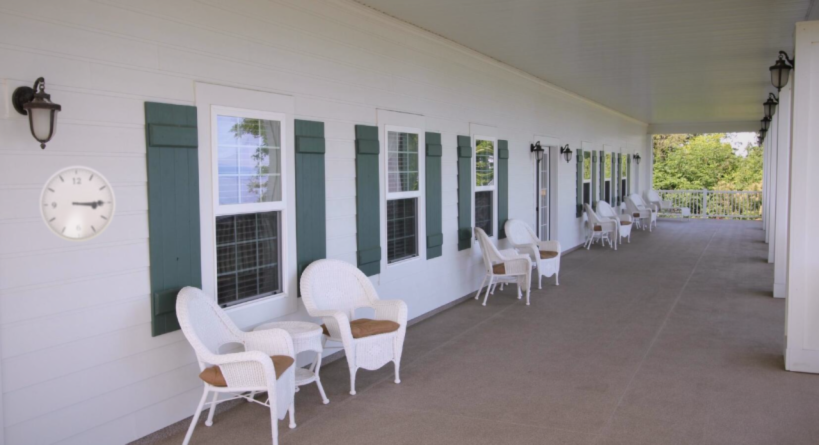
3:15
